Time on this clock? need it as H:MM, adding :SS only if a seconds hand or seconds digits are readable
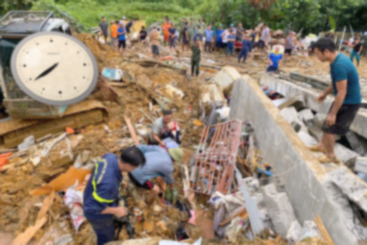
7:39
